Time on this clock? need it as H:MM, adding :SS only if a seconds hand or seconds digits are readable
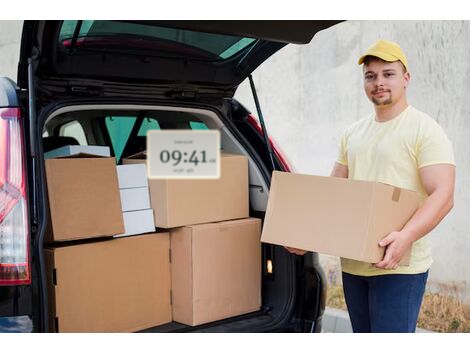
9:41
